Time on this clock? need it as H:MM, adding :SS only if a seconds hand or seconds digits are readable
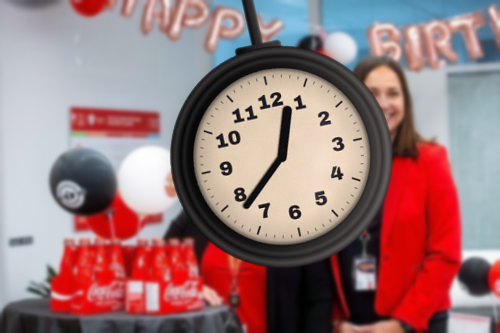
12:38
